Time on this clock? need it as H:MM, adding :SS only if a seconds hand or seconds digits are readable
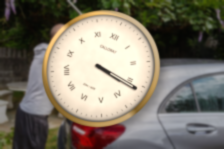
3:16
